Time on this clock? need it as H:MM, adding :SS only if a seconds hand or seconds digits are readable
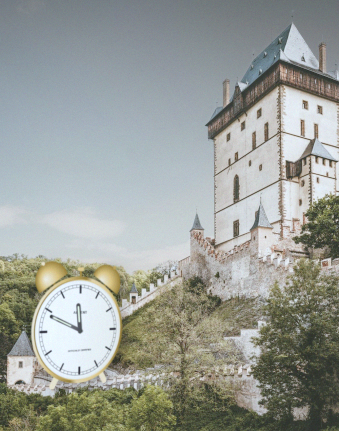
11:49
